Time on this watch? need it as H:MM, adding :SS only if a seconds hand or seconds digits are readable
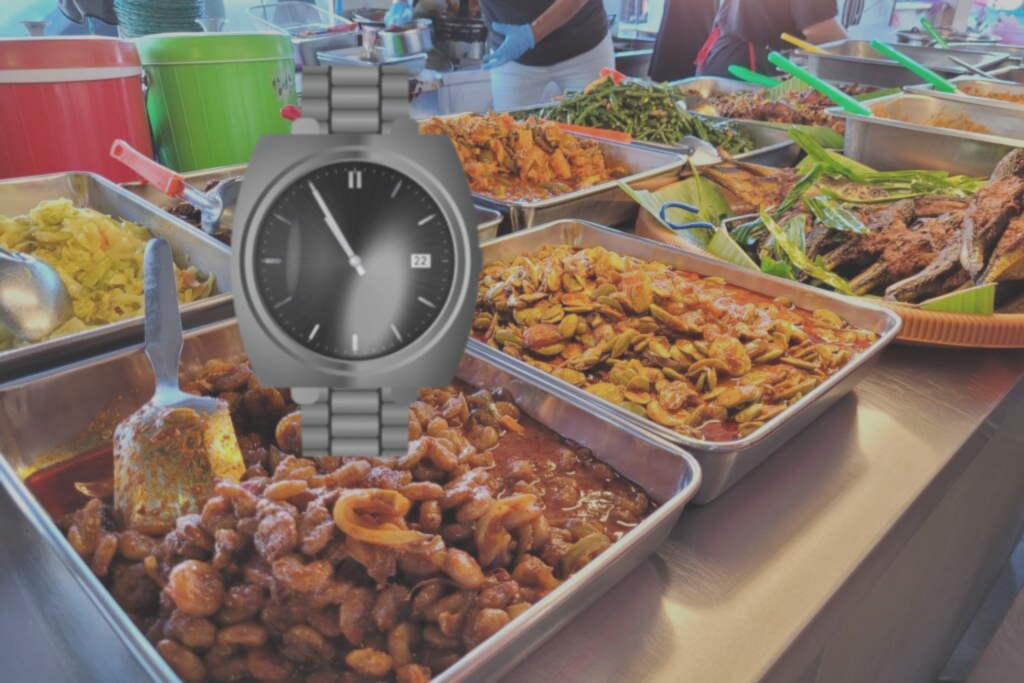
10:55
